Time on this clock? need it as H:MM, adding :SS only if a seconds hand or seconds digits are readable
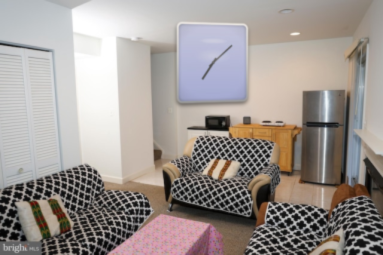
7:08
